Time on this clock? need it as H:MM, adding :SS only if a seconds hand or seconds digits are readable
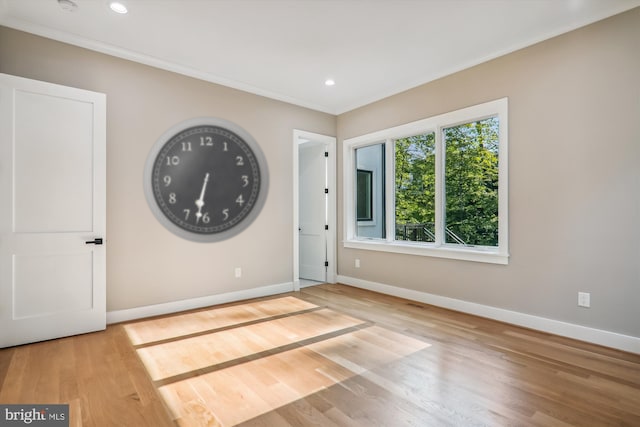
6:32
